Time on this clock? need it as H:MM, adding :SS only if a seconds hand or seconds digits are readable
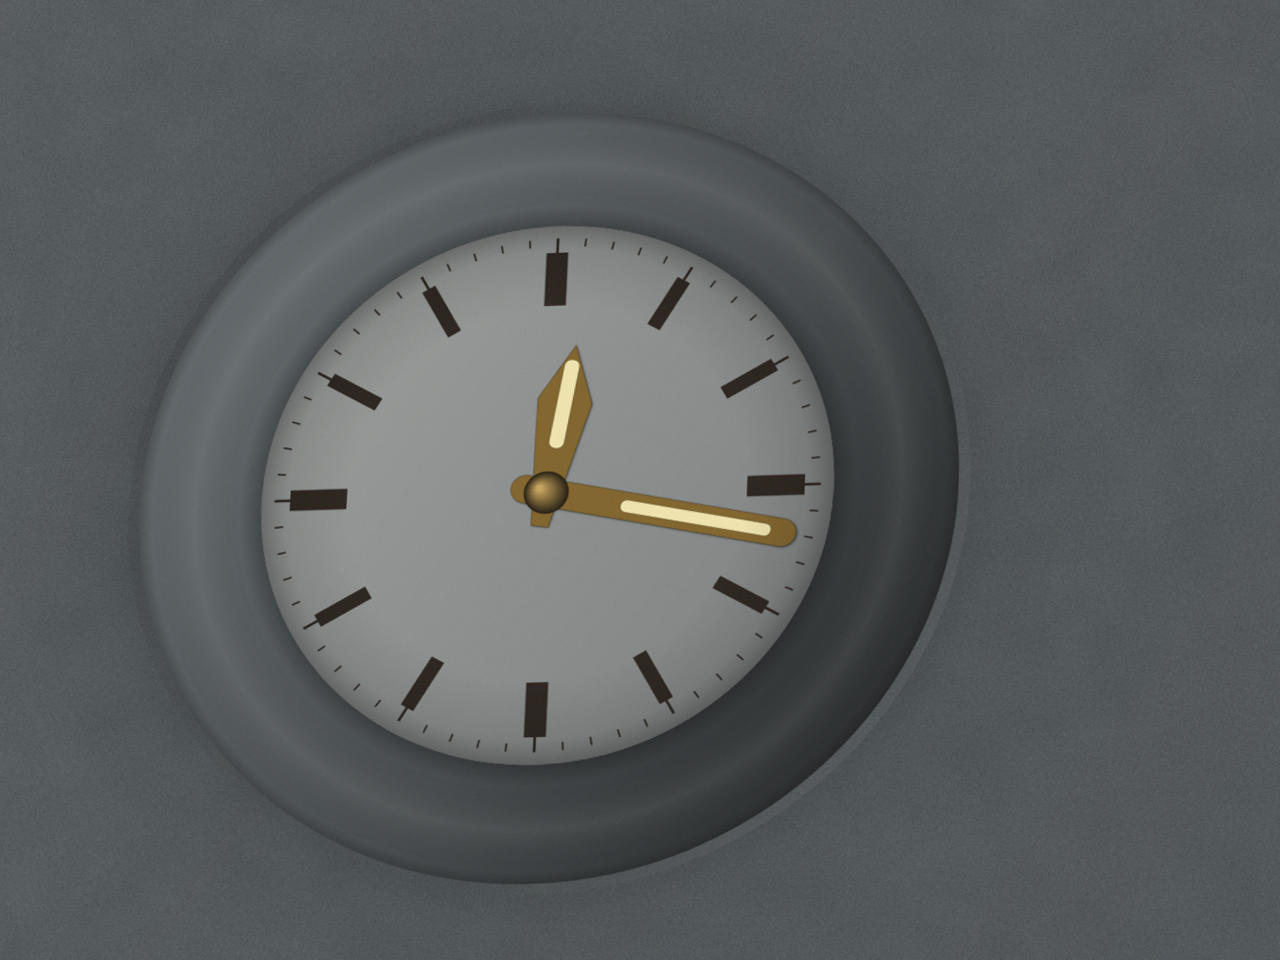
12:17
